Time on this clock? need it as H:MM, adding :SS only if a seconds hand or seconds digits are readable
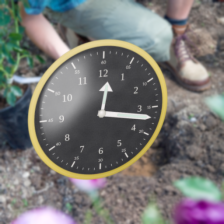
12:17
